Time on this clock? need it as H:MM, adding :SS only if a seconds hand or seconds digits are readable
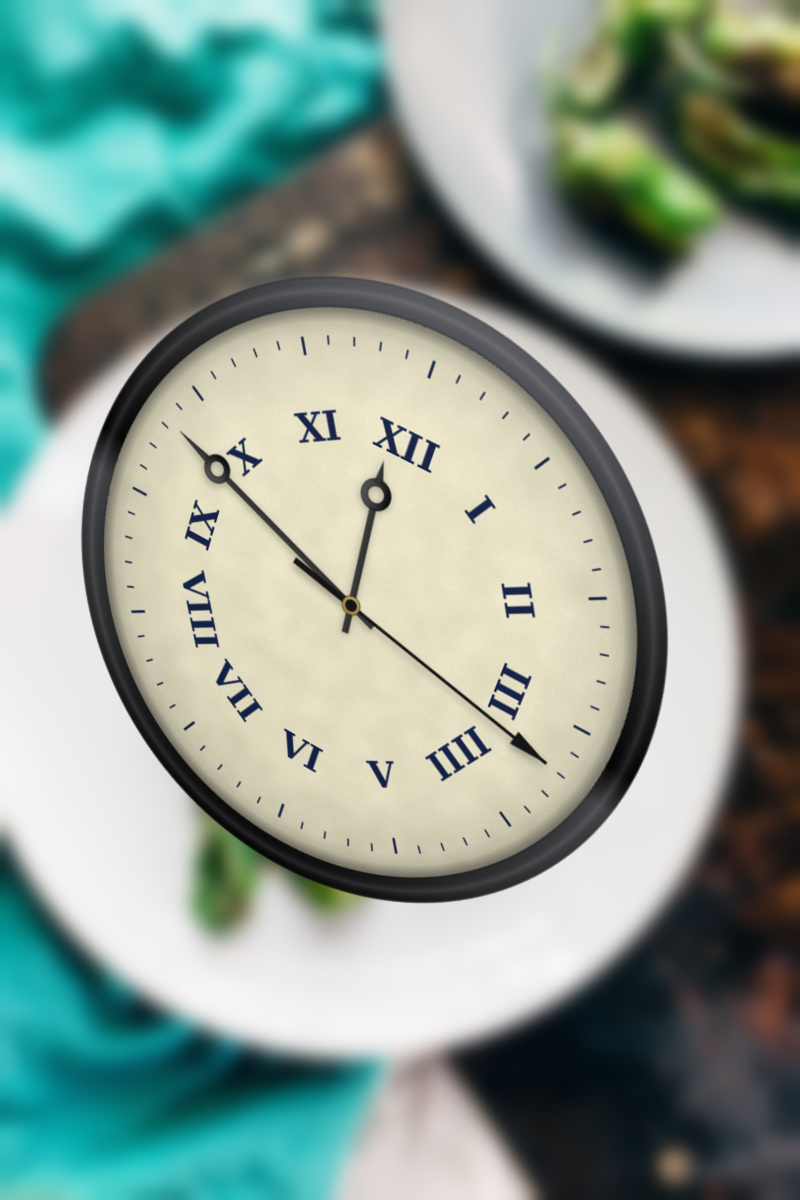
11:48:17
